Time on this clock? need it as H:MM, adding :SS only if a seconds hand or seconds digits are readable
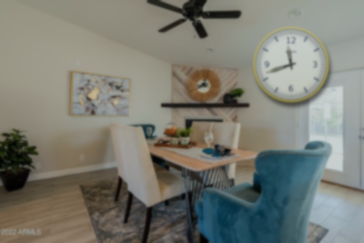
11:42
